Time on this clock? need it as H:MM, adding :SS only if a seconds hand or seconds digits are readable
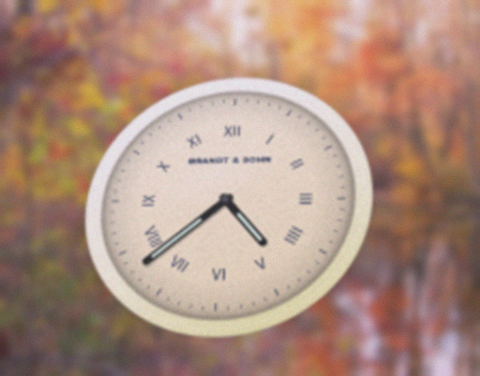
4:38
